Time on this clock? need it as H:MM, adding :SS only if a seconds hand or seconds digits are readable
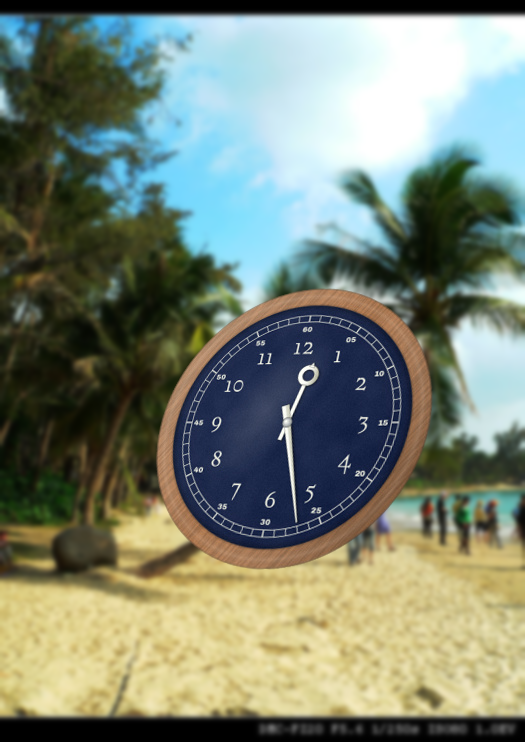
12:27
